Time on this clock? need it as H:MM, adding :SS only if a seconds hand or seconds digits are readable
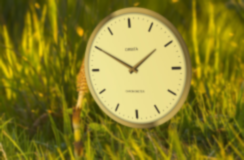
1:50
